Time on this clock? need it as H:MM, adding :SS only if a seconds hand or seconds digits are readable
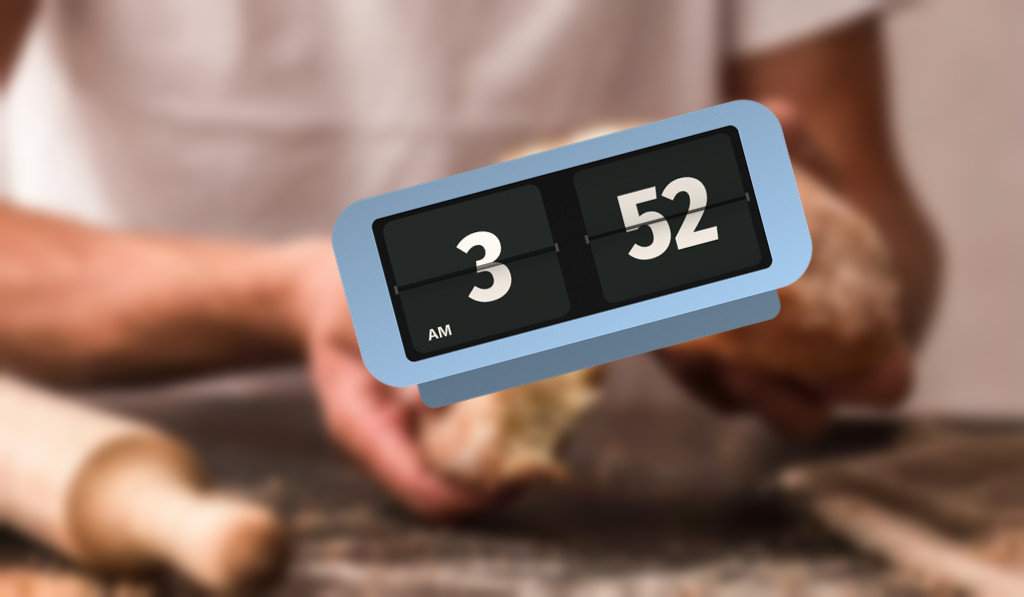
3:52
